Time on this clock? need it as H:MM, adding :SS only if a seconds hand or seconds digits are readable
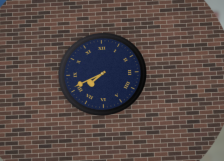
7:41
